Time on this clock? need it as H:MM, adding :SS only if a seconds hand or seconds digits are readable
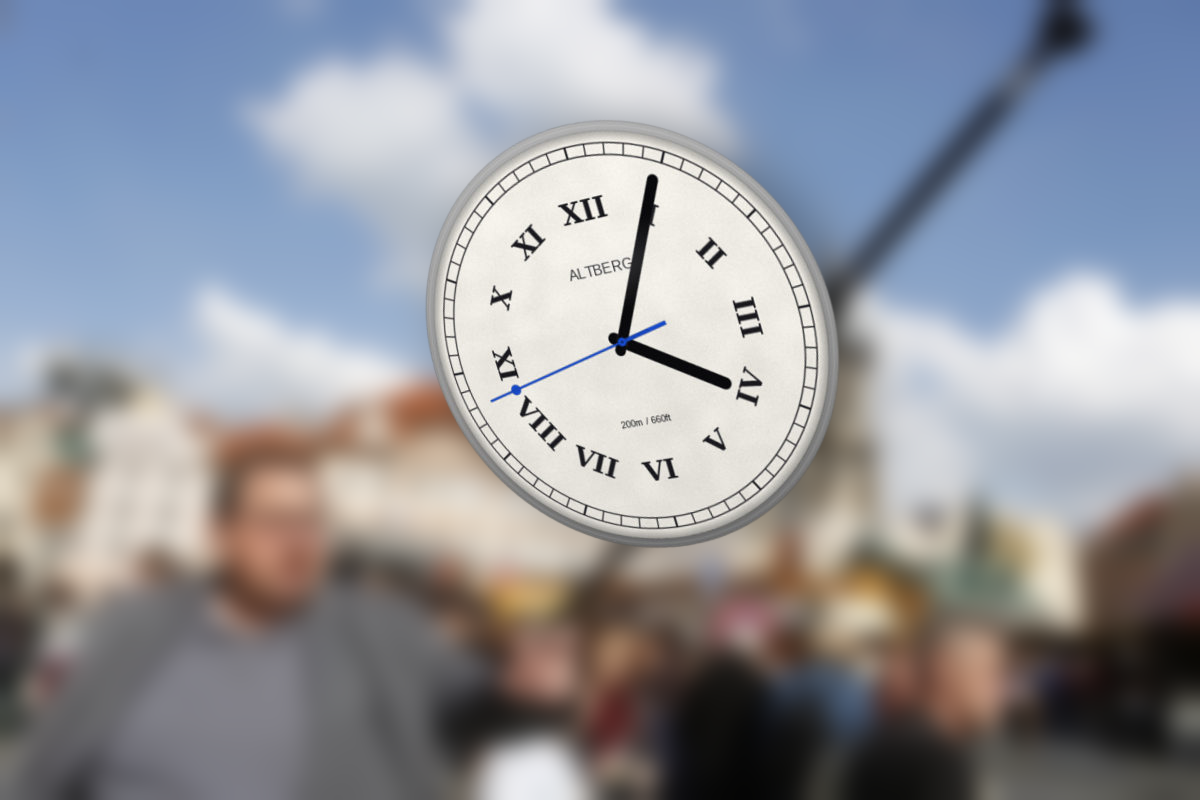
4:04:43
